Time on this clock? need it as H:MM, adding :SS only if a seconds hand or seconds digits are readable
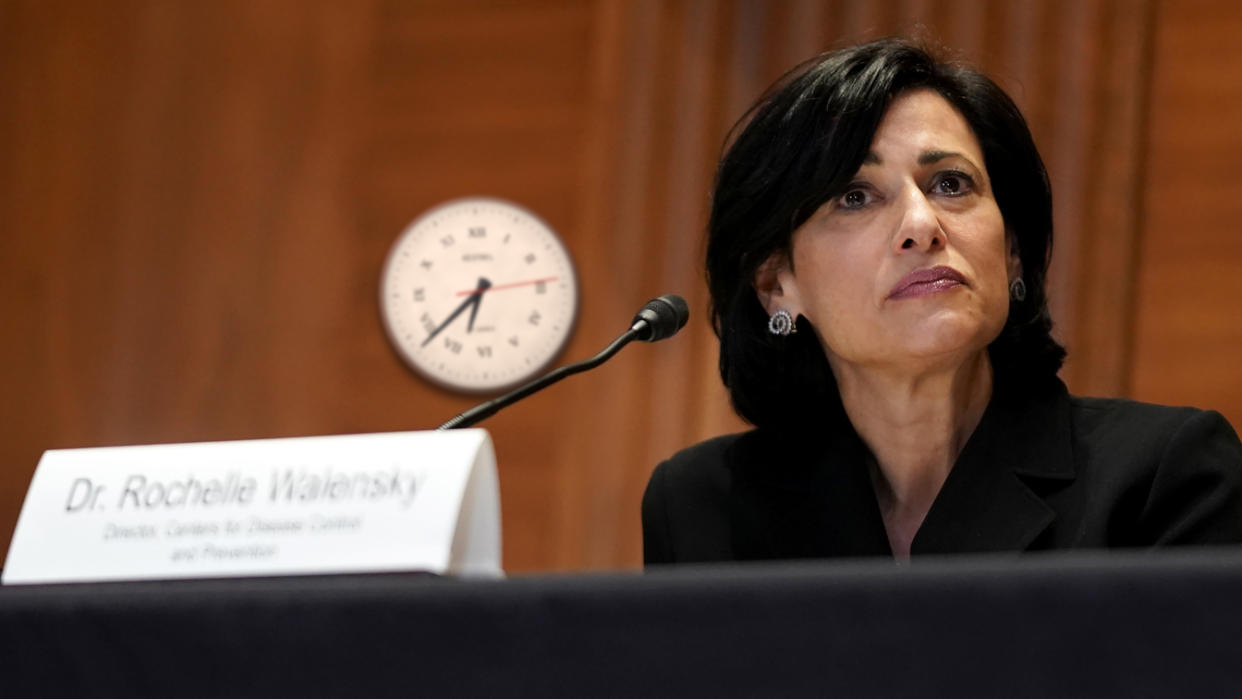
6:38:14
